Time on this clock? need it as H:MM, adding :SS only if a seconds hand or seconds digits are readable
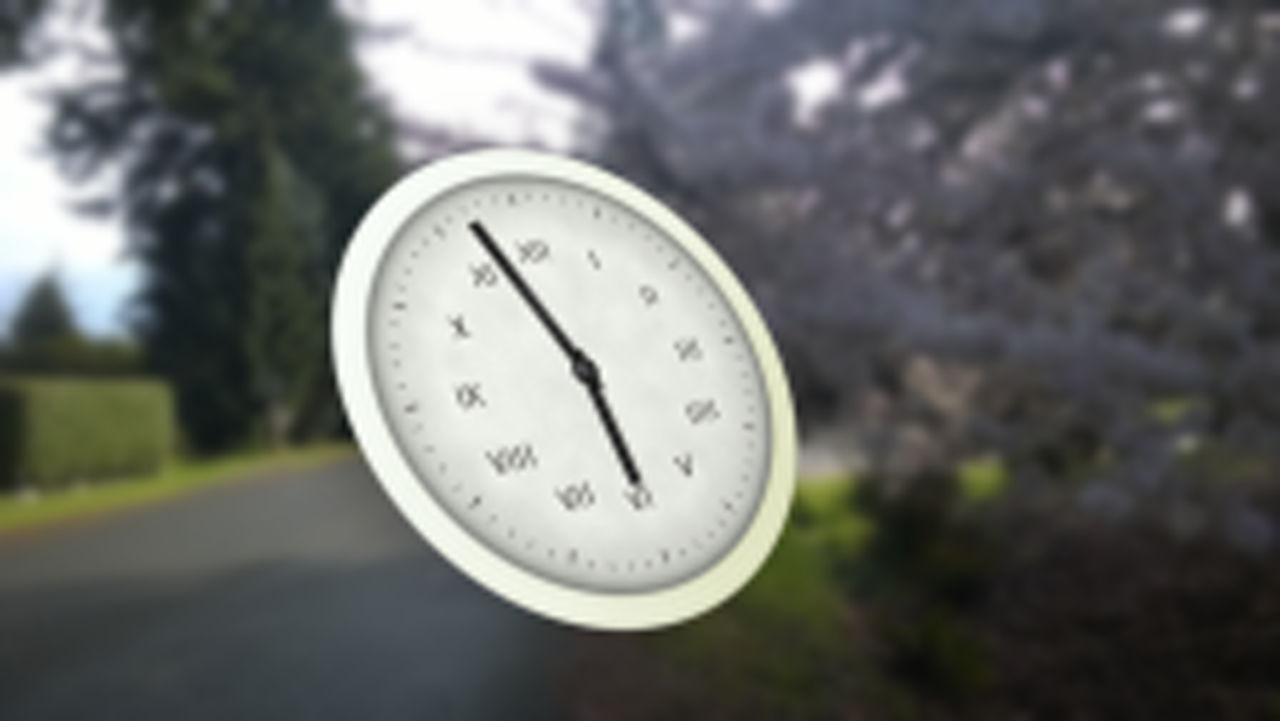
5:57
